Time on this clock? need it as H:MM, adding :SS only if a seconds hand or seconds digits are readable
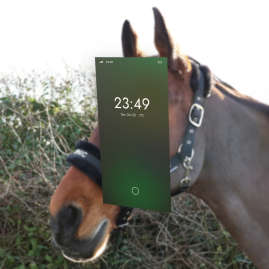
23:49
